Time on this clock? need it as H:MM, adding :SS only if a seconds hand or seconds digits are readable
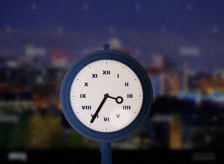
3:35
